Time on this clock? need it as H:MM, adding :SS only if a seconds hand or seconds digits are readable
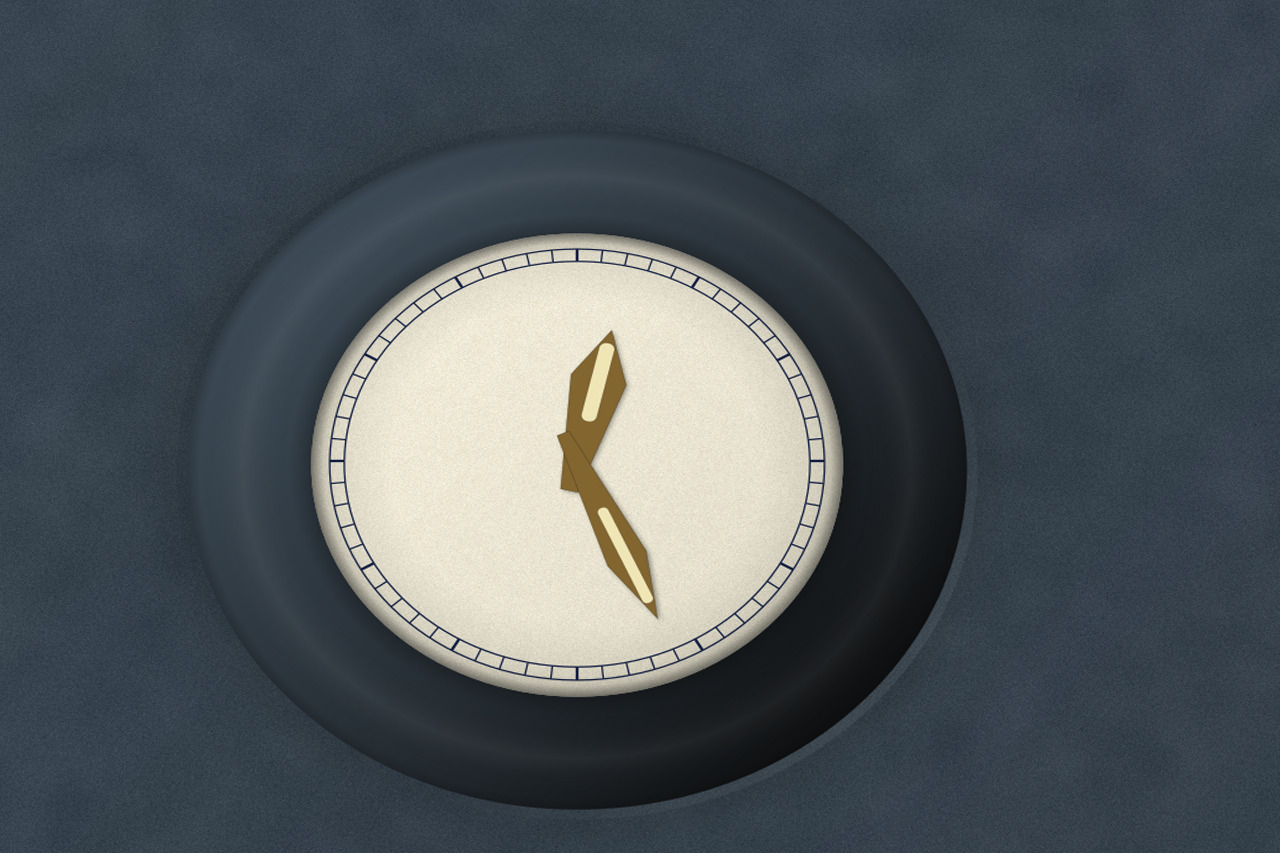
12:26
